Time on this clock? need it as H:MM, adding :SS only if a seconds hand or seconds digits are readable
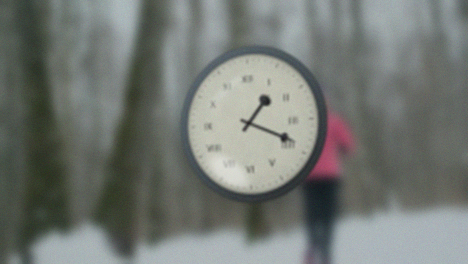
1:19
